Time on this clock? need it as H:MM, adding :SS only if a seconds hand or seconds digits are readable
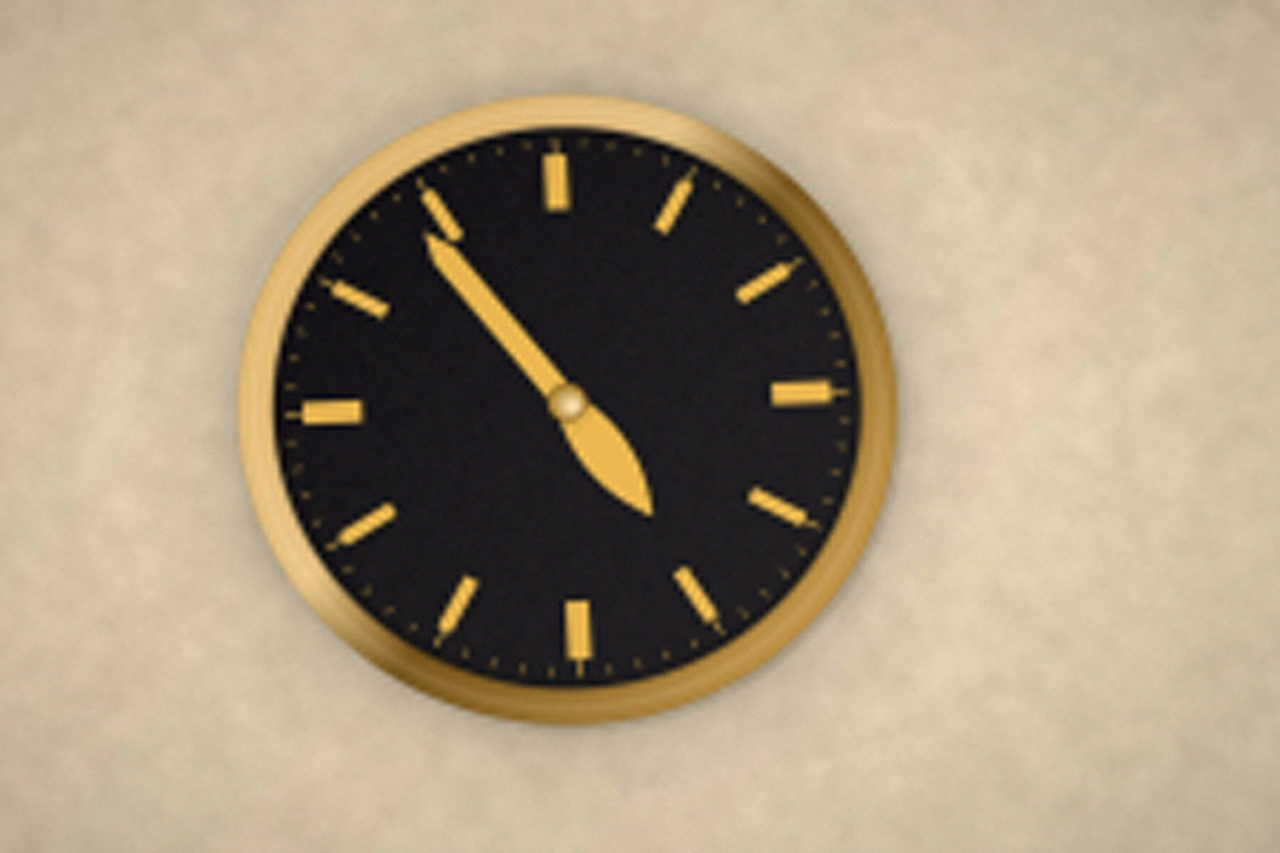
4:54
